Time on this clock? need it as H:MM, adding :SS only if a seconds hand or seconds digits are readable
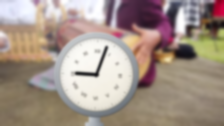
9:03
